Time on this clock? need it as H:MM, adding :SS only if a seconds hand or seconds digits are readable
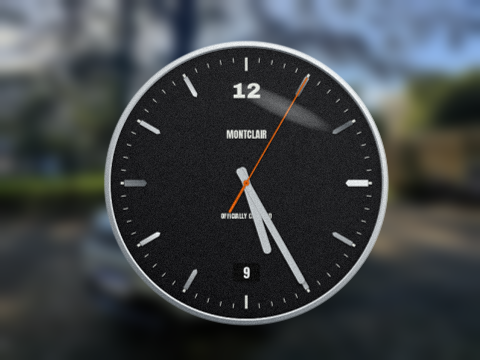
5:25:05
